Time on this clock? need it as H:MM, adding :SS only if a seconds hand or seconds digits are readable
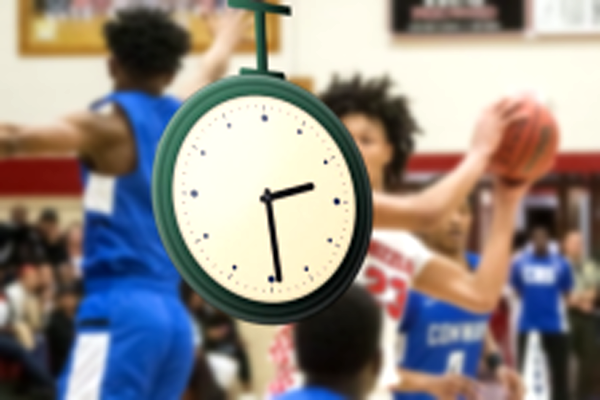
2:29
